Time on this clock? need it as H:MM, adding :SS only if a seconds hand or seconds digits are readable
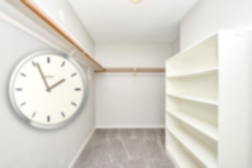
1:56
